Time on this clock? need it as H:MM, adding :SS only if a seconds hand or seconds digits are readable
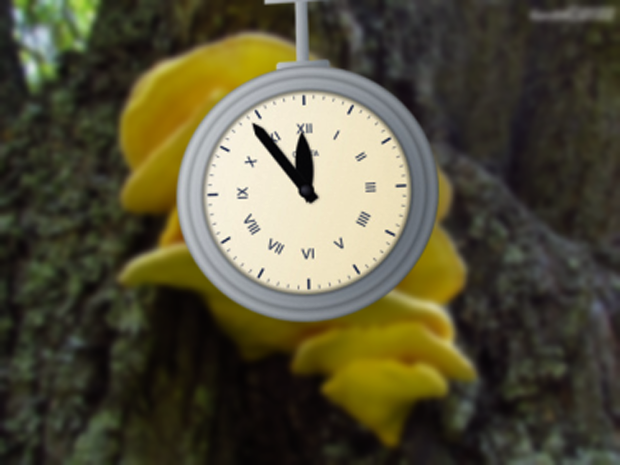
11:54
